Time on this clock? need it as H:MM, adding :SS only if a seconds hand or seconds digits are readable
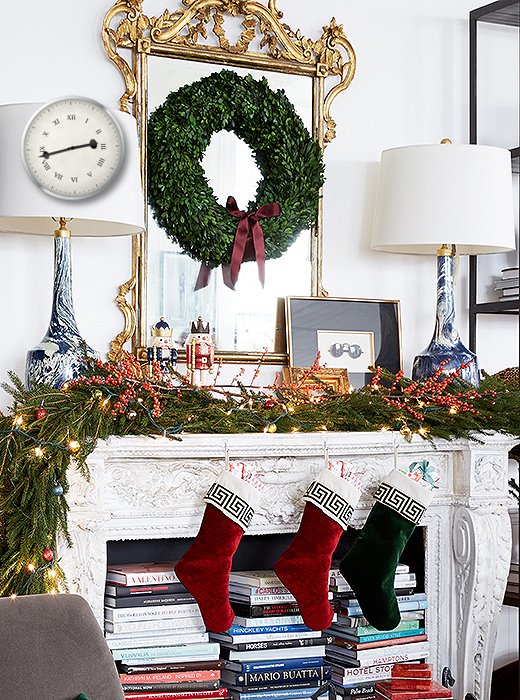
2:43
